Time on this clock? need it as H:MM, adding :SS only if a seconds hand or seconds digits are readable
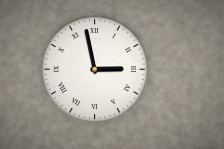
2:58
